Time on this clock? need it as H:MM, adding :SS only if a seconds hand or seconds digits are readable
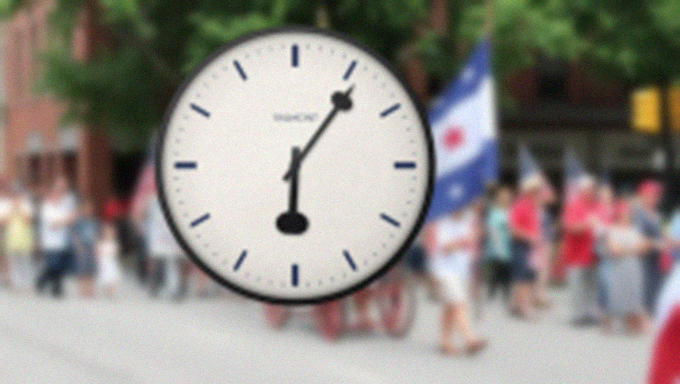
6:06
